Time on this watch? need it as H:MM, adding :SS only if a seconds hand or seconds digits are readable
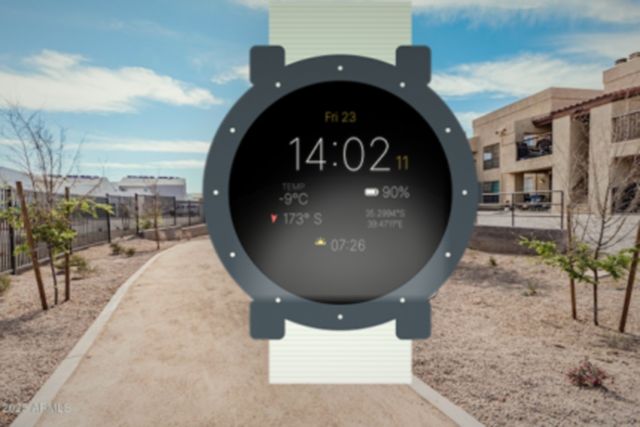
14:02:11
